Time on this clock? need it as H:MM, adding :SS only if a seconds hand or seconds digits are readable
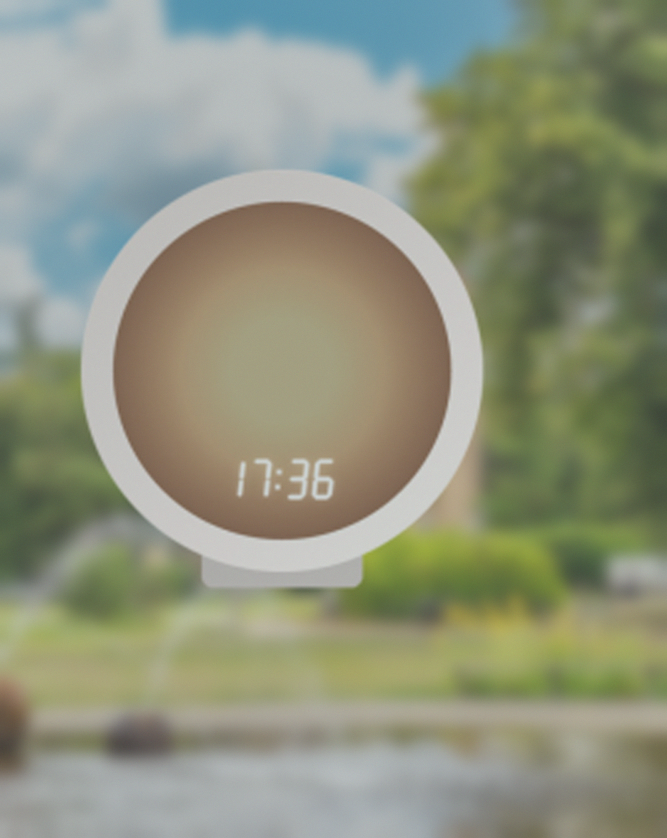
17:36
